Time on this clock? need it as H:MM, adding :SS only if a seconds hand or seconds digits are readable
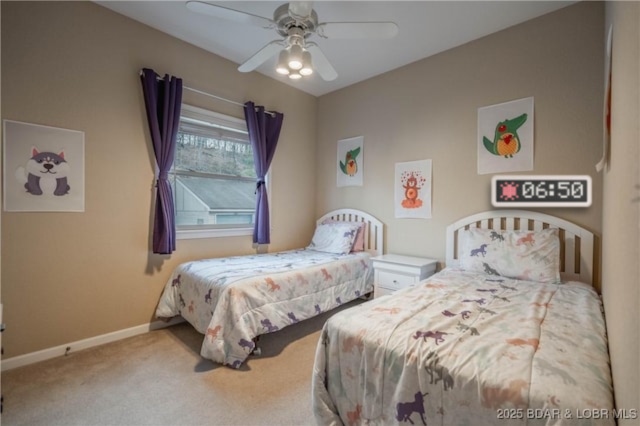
6:50
